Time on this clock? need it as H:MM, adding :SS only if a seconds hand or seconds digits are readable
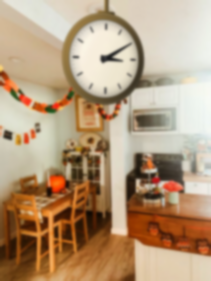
3:10
